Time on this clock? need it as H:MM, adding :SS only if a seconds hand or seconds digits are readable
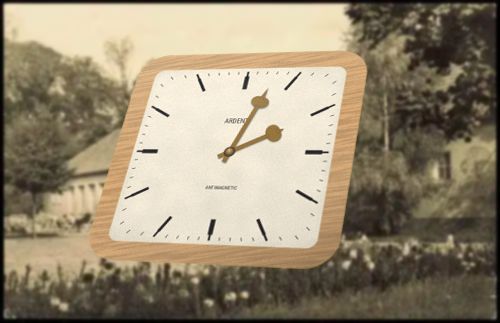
2:03
